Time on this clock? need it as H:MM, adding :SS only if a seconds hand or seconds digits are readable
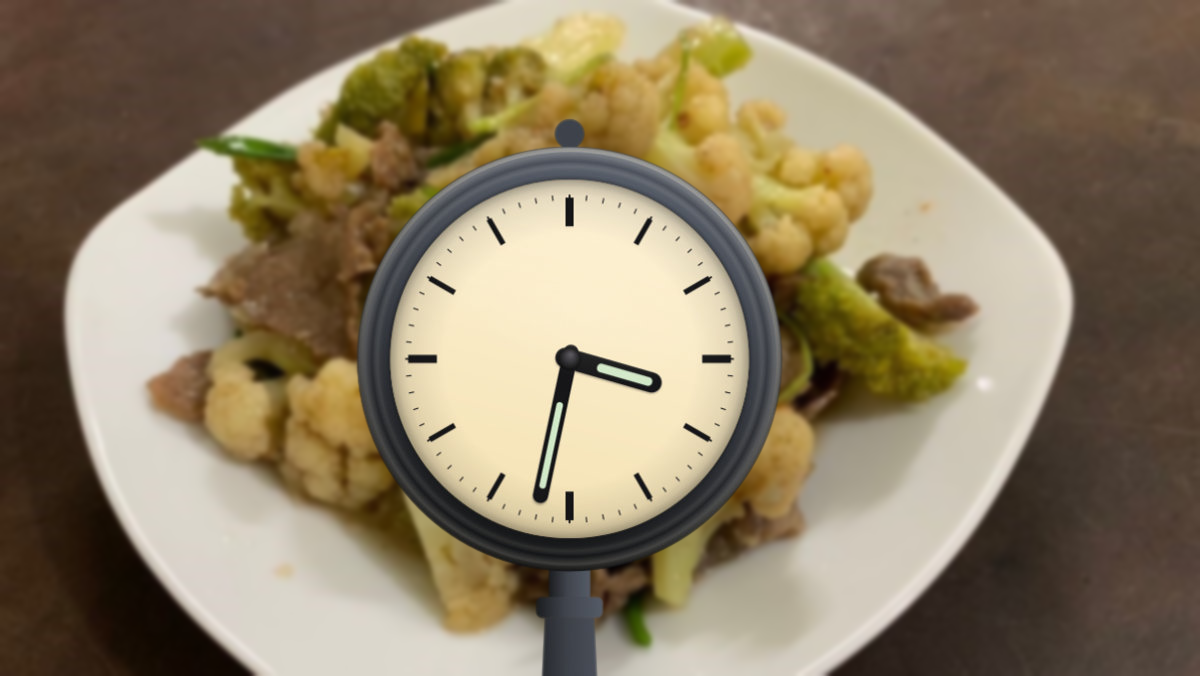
3:32
